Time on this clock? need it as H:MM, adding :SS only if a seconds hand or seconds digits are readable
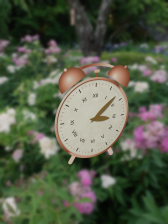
3:08
